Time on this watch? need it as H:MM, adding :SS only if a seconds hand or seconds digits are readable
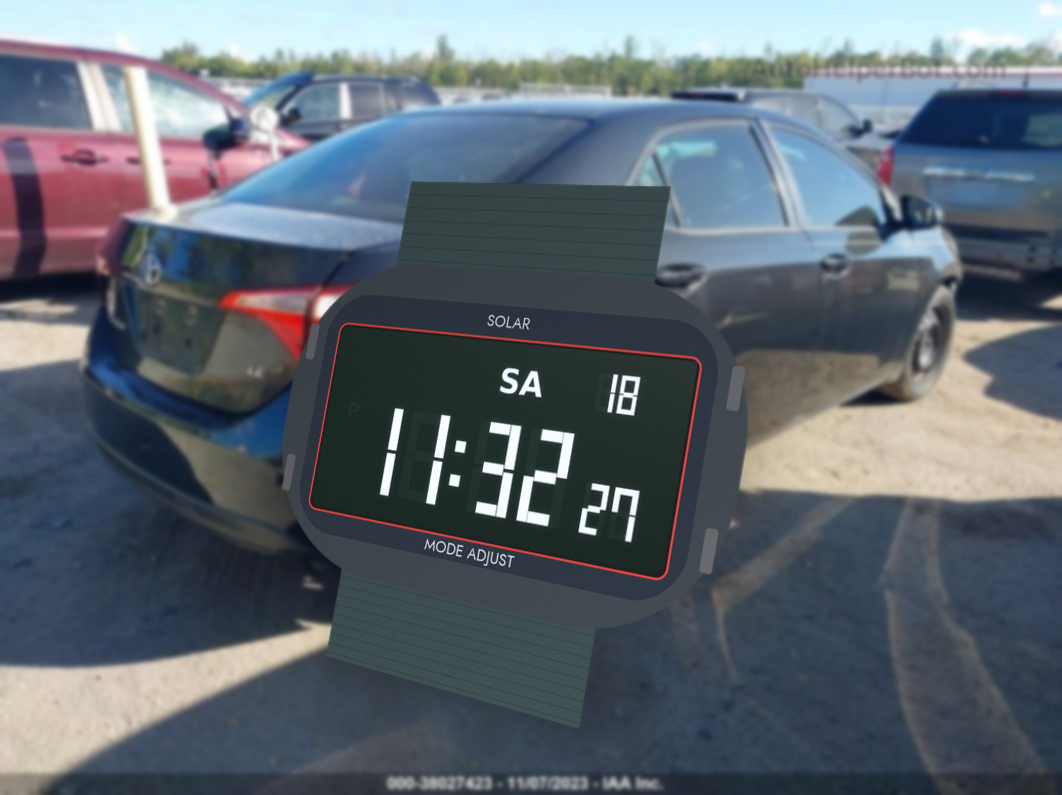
11:32:27
